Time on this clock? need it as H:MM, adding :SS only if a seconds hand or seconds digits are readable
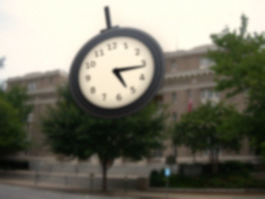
5:16
